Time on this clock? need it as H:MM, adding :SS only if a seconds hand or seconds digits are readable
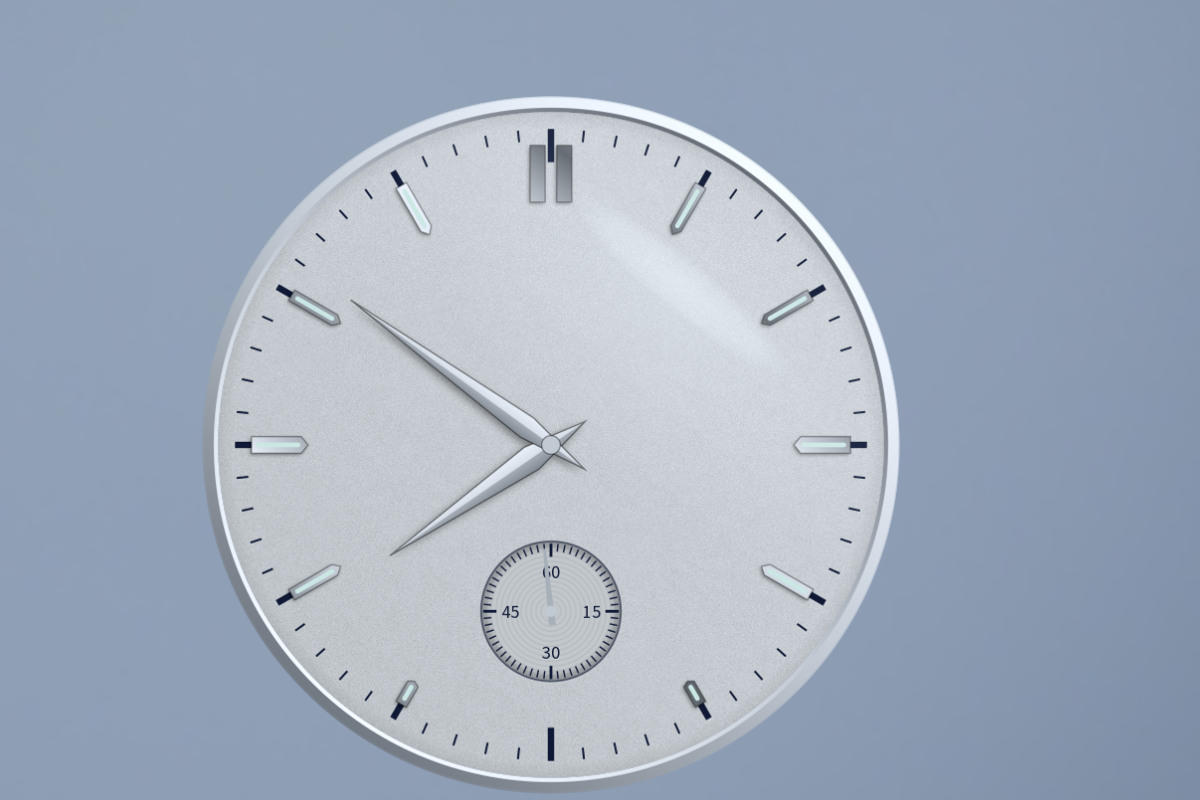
7:50:59
